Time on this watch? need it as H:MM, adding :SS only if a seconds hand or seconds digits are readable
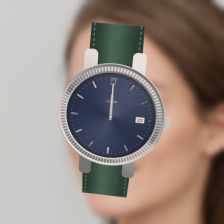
12:00
